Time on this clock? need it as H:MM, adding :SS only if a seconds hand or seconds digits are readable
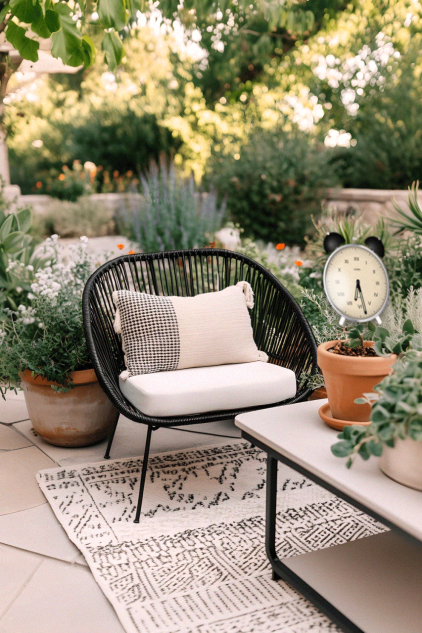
6:28
